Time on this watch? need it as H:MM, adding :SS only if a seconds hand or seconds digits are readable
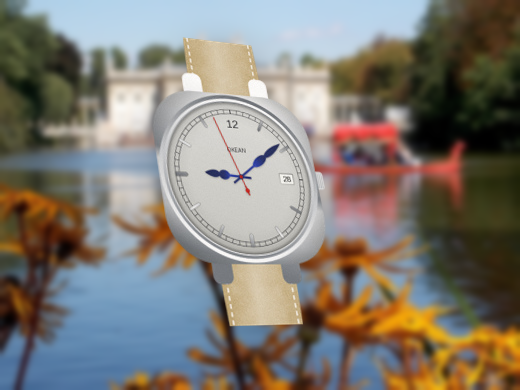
9:08:57
